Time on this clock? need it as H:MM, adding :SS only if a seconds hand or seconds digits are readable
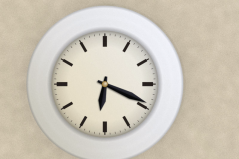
6:19
